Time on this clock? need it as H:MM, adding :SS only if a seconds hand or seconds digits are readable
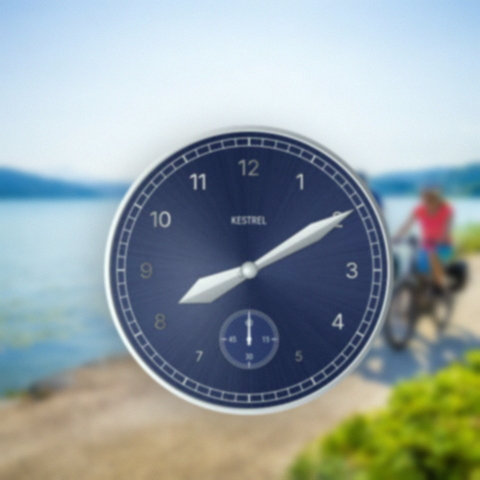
8:10
